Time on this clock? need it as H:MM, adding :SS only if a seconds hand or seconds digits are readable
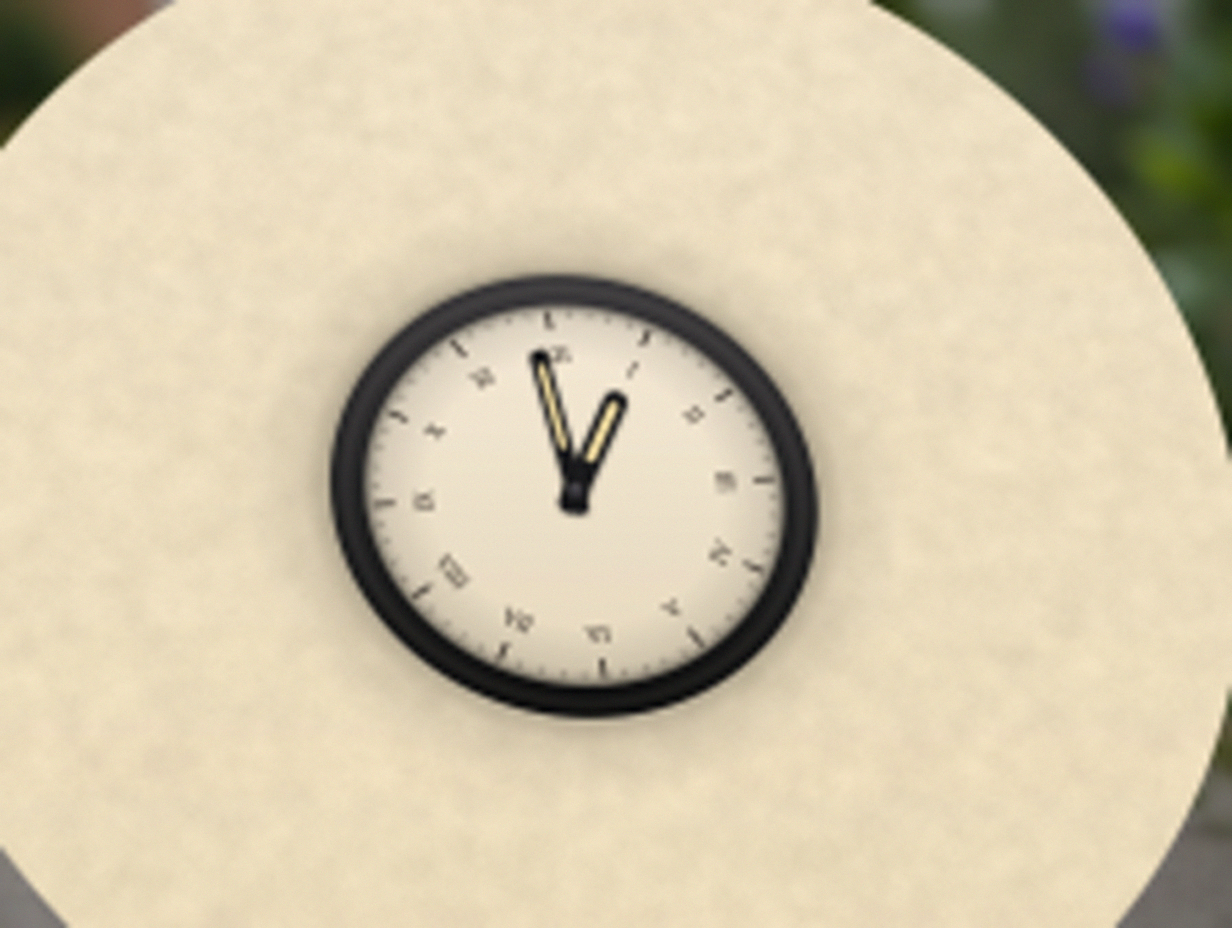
12:59
